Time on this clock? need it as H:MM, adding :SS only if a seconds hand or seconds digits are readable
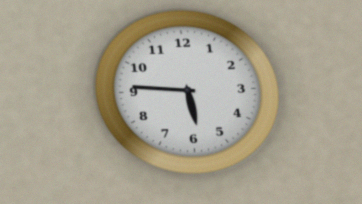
5:46
